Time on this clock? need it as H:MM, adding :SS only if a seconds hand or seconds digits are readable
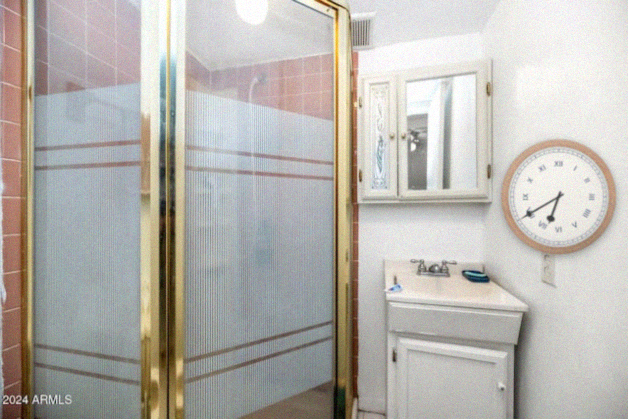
6:40
